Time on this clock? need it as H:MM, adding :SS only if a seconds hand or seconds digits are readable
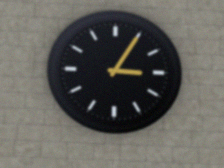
3:05
